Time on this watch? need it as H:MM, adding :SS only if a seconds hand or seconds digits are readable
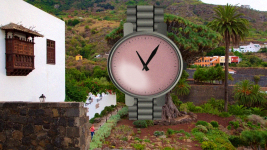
11:05
